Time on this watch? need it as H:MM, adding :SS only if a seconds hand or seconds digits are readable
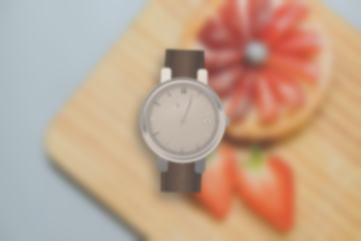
11:03
